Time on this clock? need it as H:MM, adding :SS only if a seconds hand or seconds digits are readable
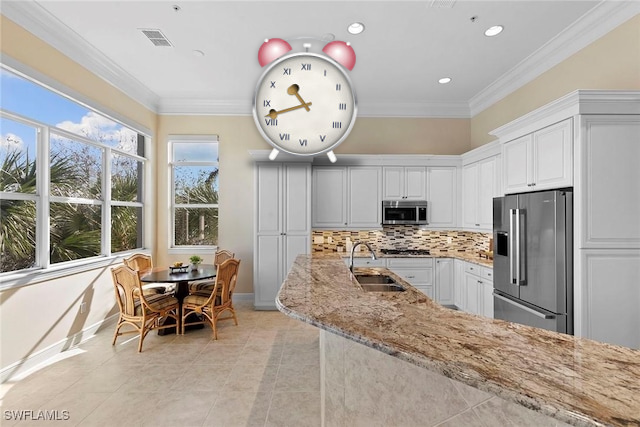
10:42
